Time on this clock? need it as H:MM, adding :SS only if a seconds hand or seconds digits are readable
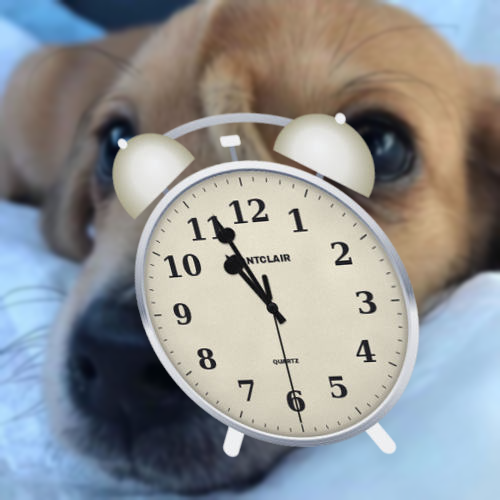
10:56:30
